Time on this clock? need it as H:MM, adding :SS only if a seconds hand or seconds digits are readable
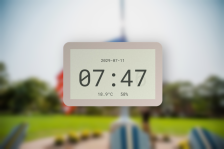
7:47
